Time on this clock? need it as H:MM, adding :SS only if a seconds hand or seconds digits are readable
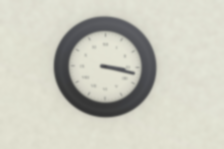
3:17
